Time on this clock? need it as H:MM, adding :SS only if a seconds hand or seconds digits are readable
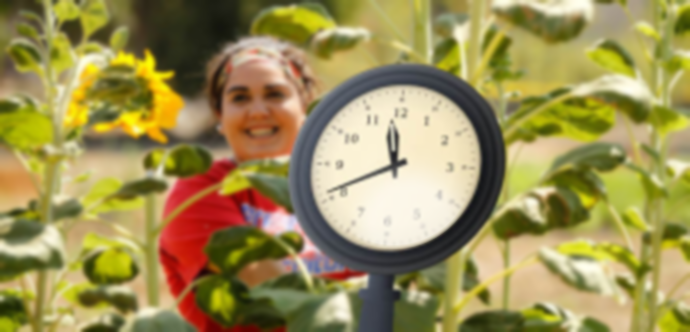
11:41
